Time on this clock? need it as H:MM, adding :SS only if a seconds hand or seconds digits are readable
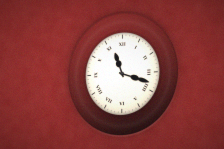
11:18
